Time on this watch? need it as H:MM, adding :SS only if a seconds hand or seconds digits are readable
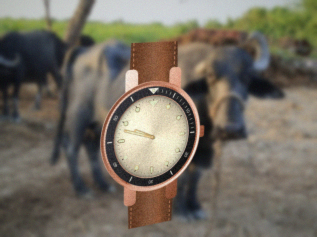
9:48
